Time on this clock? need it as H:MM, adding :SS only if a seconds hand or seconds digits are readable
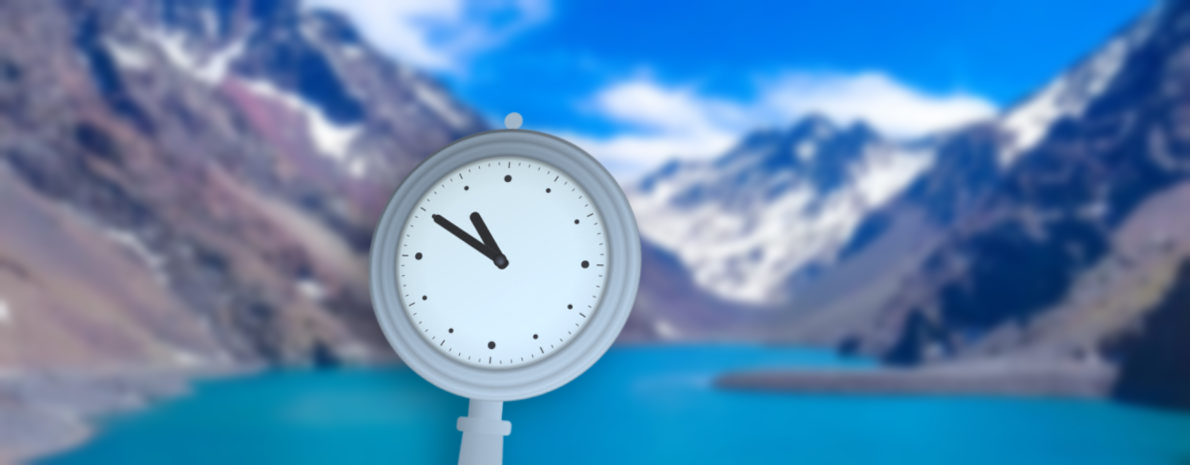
10:50
